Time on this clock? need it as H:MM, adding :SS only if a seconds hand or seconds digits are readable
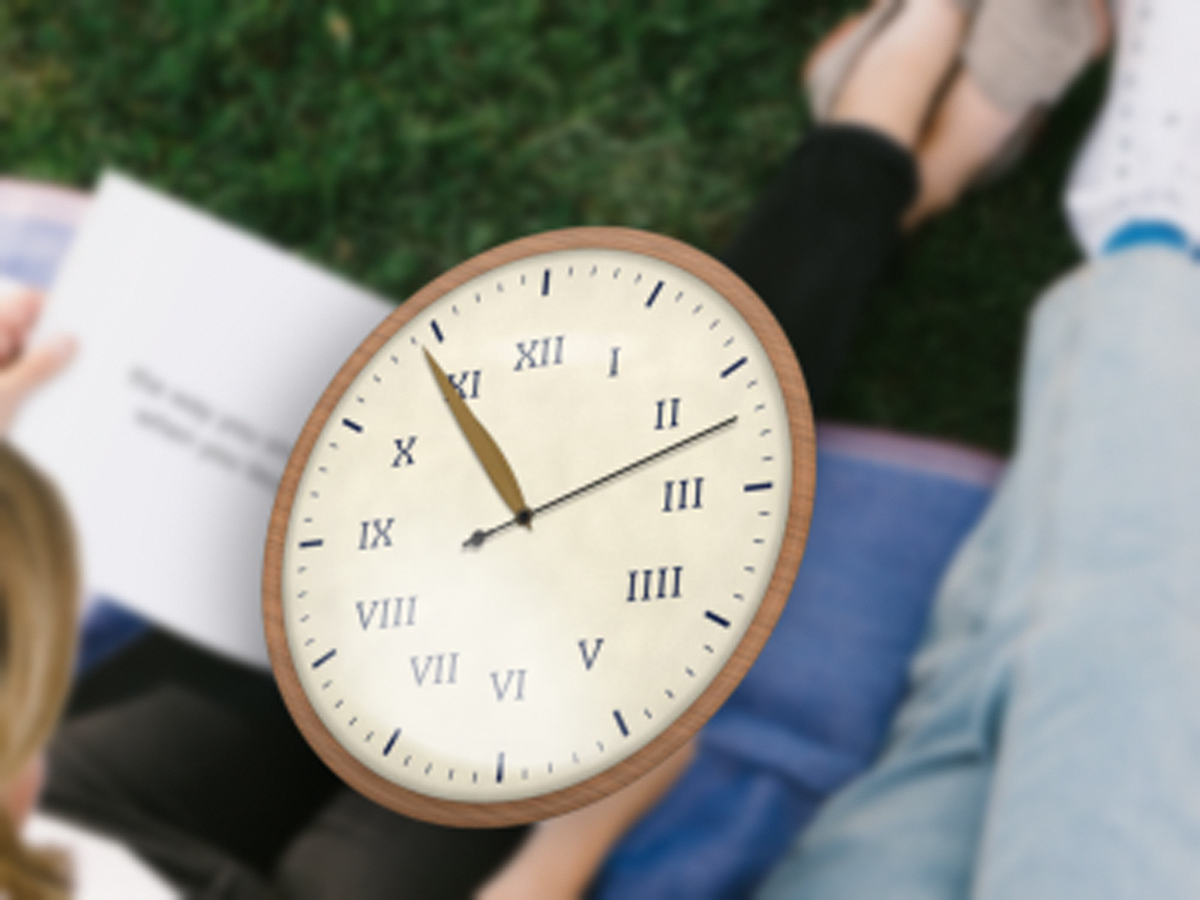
10:54:12
